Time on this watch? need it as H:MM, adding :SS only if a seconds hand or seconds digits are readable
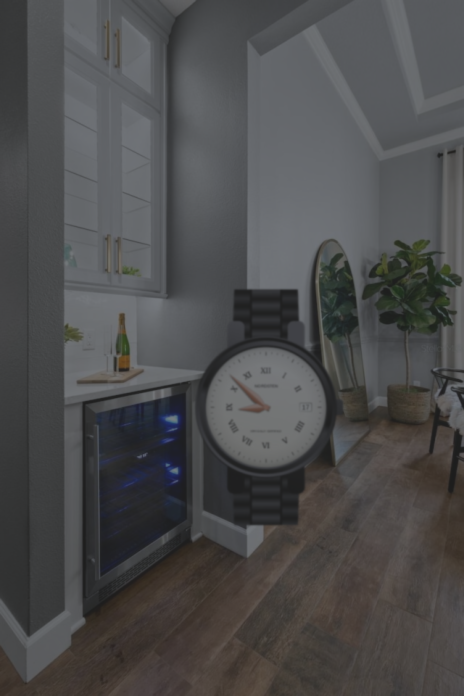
8:52
